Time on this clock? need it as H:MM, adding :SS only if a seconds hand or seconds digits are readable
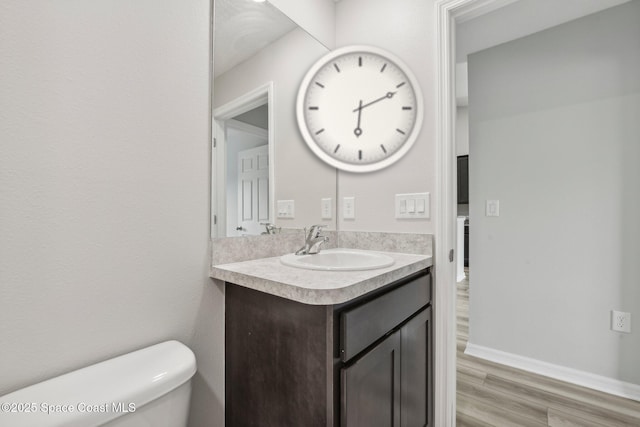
6:11
